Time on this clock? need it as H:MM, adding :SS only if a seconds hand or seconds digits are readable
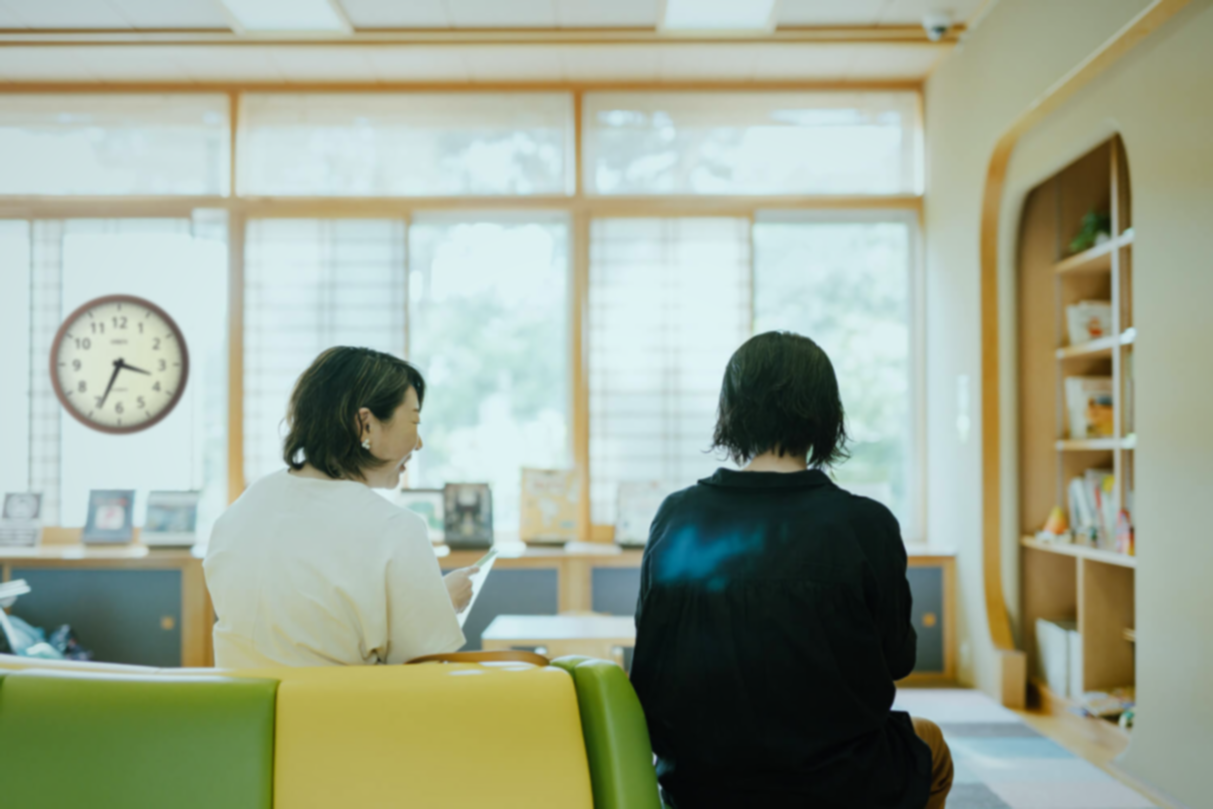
3:34
